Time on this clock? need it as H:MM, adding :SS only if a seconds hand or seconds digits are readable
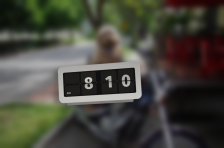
8:10
